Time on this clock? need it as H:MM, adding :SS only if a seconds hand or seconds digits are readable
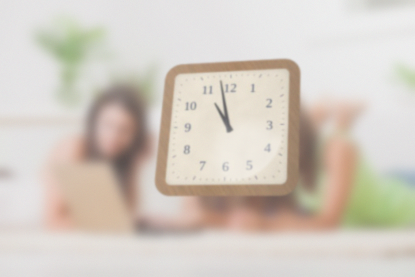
10:58
